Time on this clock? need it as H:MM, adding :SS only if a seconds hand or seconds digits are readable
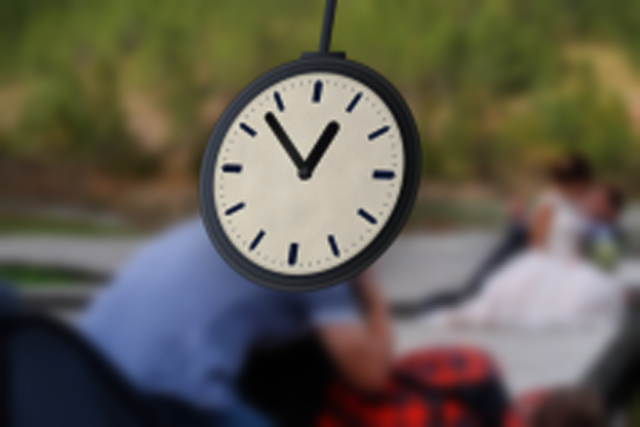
12:53
